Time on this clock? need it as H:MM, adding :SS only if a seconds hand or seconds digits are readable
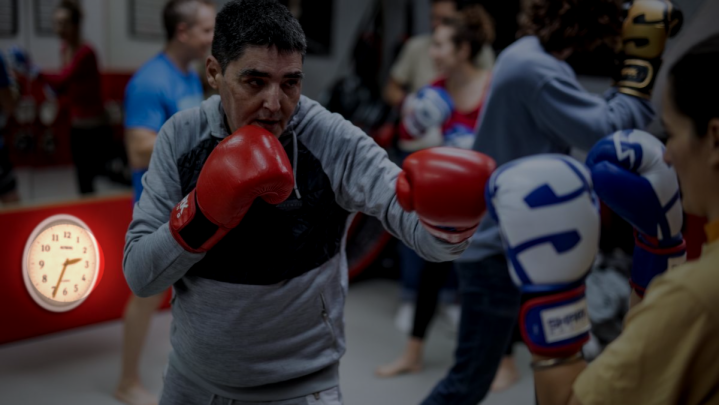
2:34
